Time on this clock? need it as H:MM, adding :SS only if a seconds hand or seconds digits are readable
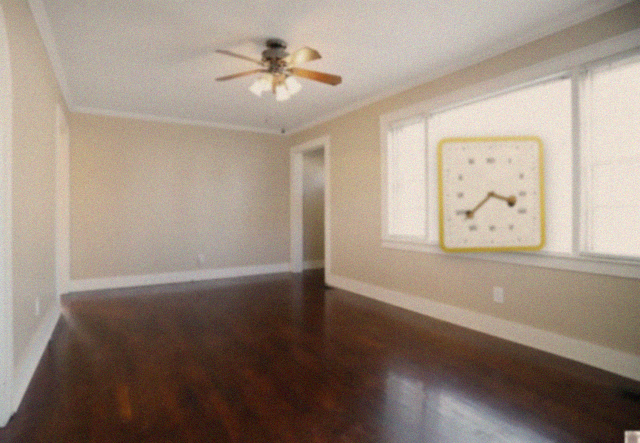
3:38
